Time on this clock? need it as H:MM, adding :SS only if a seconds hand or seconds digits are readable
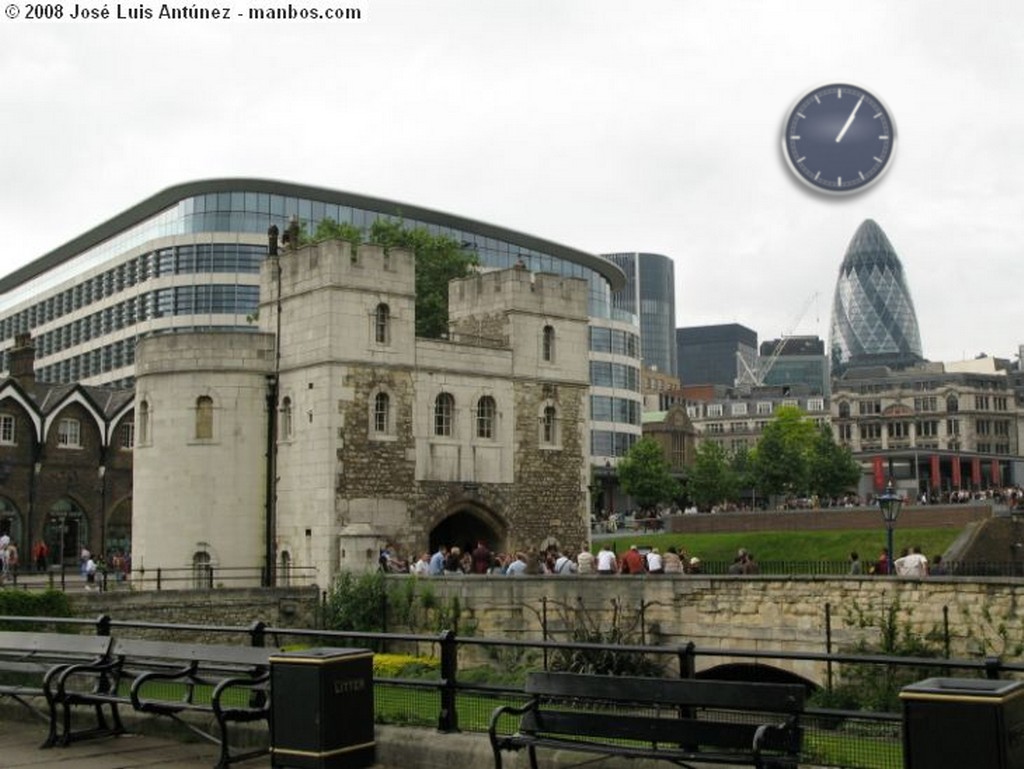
1:05
